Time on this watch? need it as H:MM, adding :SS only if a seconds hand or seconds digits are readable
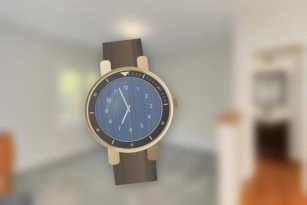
6:57
